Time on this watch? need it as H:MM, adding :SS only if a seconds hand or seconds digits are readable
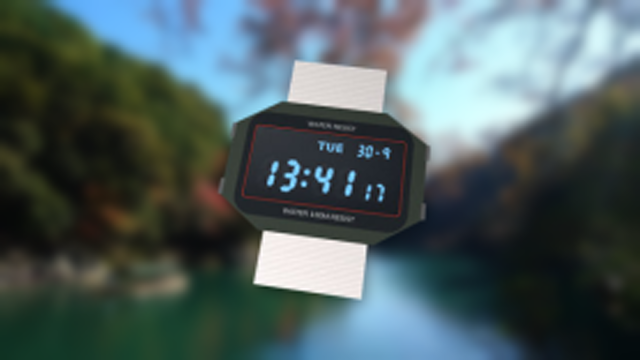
13:41:17
